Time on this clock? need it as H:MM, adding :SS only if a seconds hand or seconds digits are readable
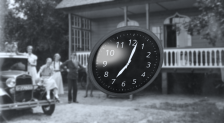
7:02
